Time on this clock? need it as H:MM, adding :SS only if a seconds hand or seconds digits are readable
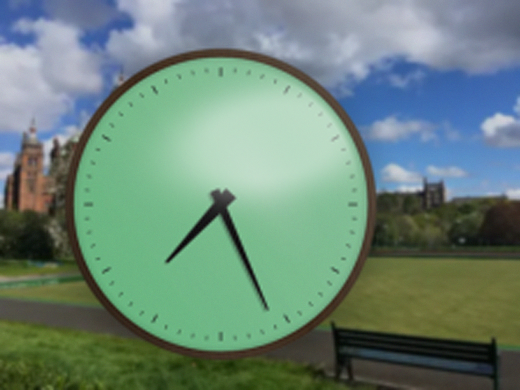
7:26
